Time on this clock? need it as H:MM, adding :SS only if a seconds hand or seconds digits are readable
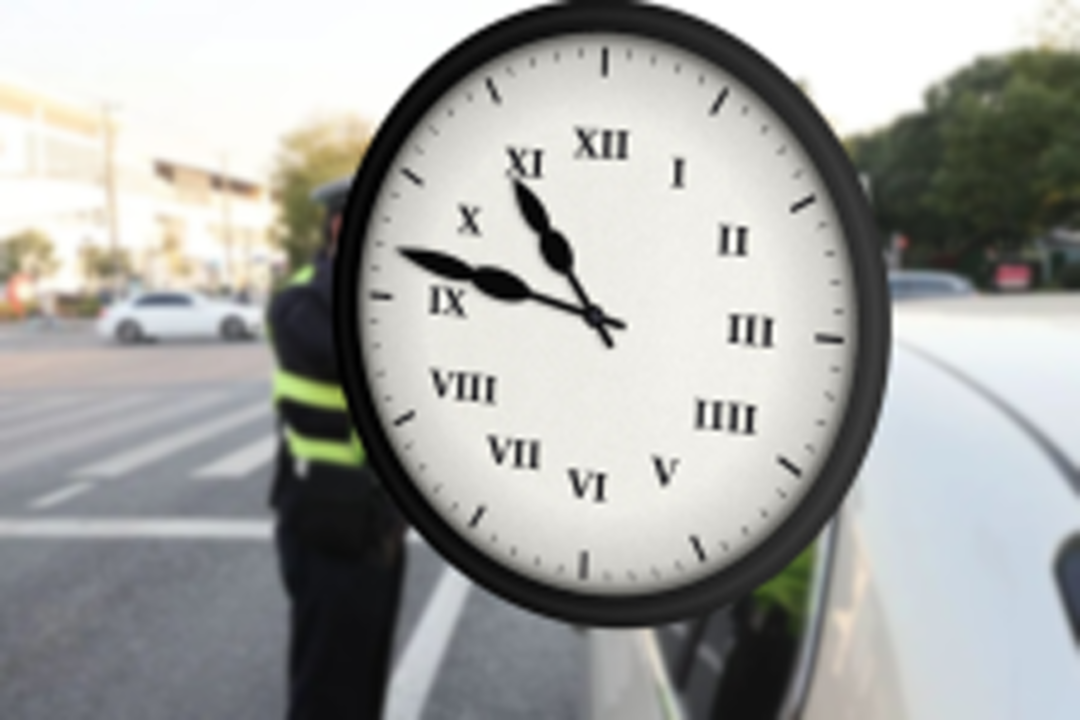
10:47
